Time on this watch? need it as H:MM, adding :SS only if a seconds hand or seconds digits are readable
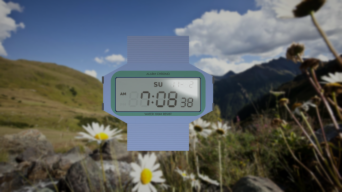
7:08:38
